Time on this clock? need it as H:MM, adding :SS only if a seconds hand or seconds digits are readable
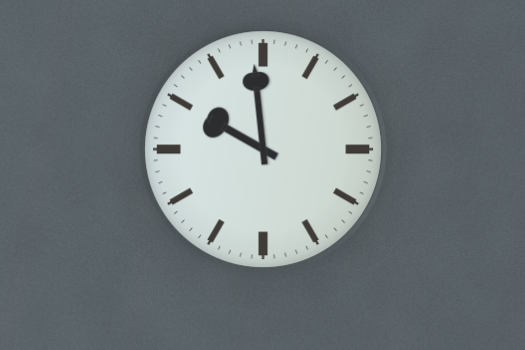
9:59
